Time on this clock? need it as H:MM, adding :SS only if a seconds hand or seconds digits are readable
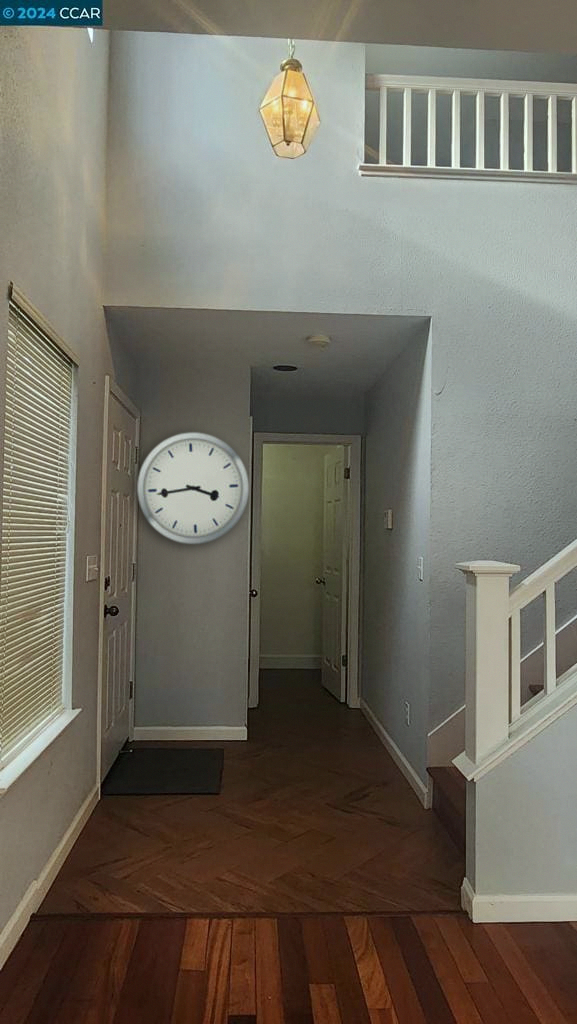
3:44
